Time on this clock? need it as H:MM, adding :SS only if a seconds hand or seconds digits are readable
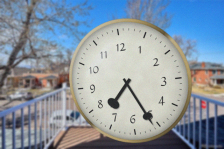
7:26
